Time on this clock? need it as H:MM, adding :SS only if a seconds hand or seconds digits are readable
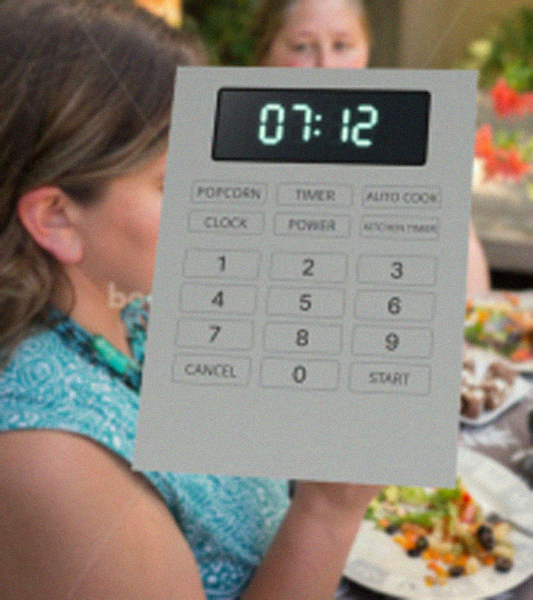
7:12
